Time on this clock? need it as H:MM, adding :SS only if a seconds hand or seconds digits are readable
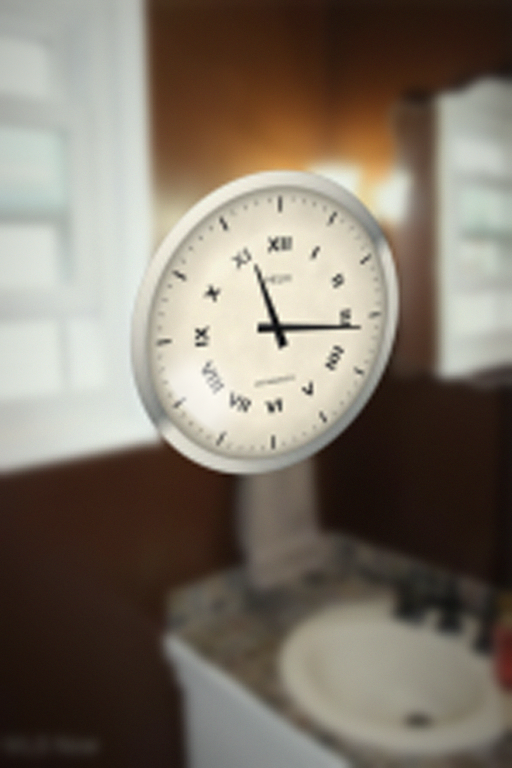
11:16
